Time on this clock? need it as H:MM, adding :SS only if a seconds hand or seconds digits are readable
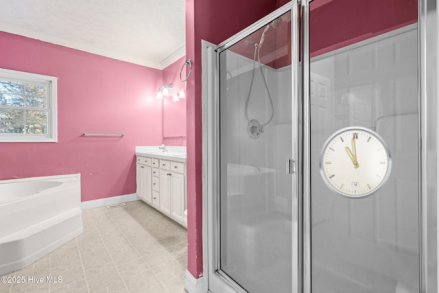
10:59
